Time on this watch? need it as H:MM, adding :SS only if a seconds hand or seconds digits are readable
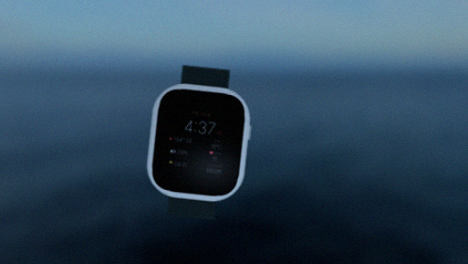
4:37
